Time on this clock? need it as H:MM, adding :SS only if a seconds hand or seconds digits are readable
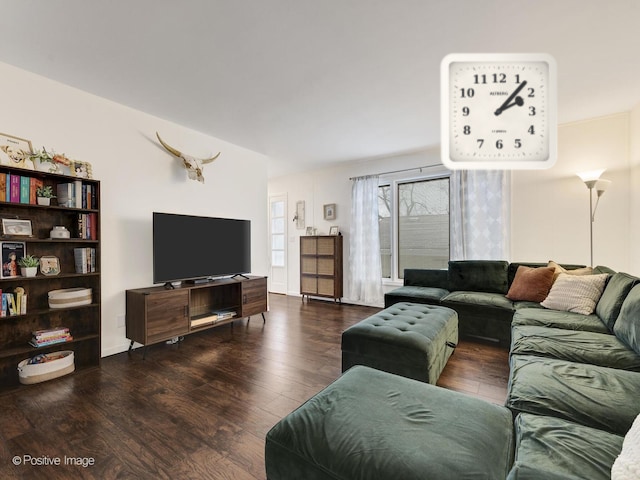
2:07
